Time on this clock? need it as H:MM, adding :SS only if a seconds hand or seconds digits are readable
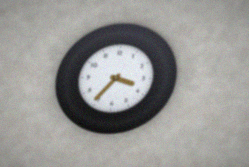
3:36
